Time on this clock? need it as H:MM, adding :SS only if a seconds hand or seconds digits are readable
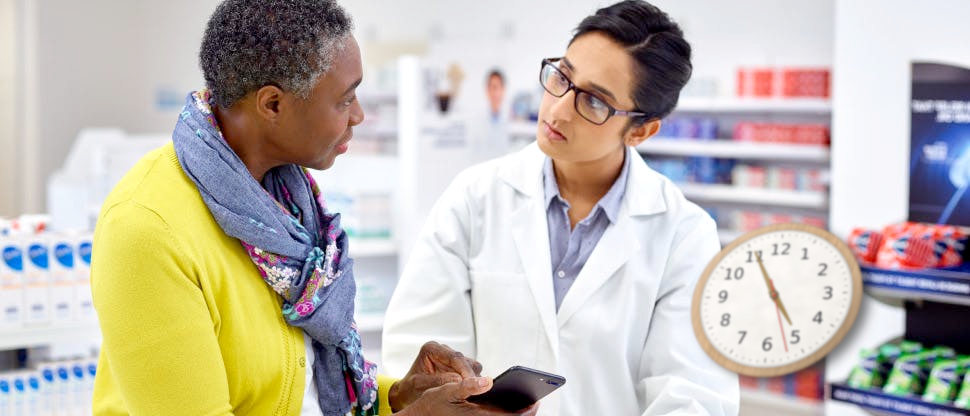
4:55:27
